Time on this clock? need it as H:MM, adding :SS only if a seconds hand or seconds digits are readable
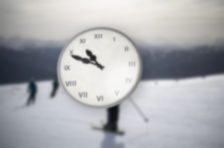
10:49
